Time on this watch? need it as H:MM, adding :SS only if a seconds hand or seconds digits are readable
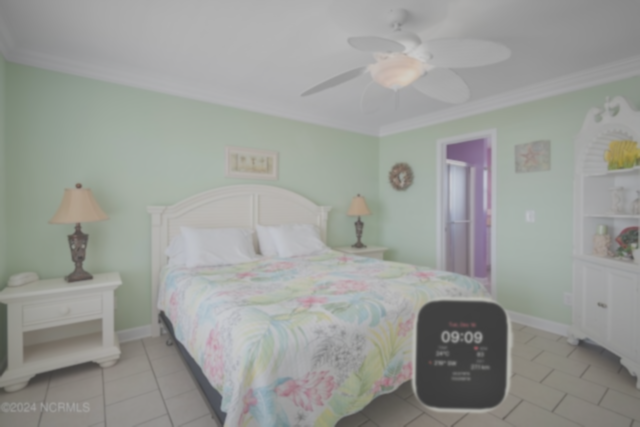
9:09
